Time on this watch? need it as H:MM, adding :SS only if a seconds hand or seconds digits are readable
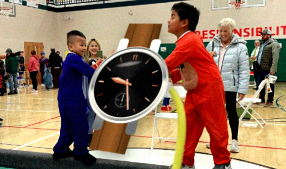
9:27
